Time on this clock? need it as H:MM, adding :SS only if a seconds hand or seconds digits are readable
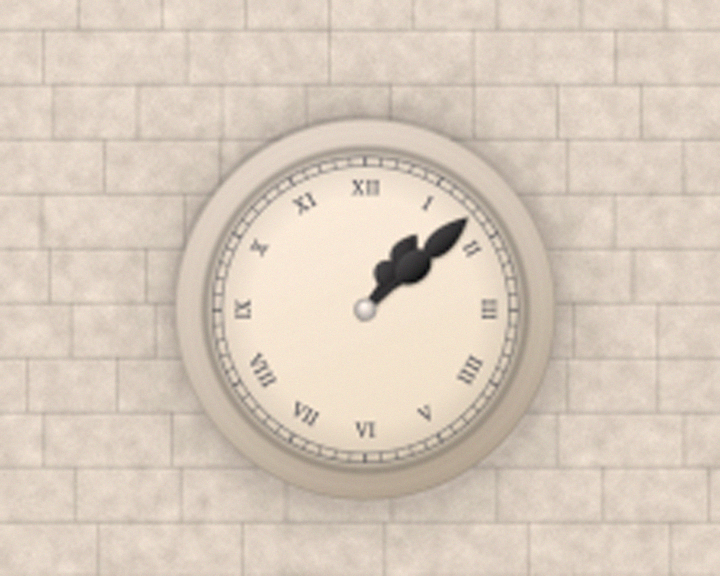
1:08
